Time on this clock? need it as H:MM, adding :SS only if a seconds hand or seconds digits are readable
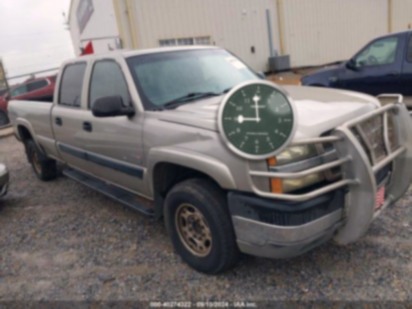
8:59
